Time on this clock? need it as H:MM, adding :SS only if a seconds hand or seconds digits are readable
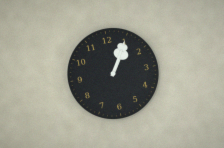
1:05
